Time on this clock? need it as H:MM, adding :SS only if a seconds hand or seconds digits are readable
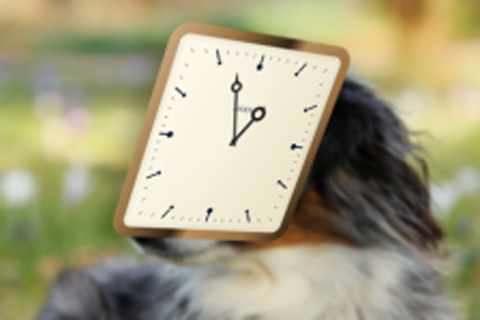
12:57
